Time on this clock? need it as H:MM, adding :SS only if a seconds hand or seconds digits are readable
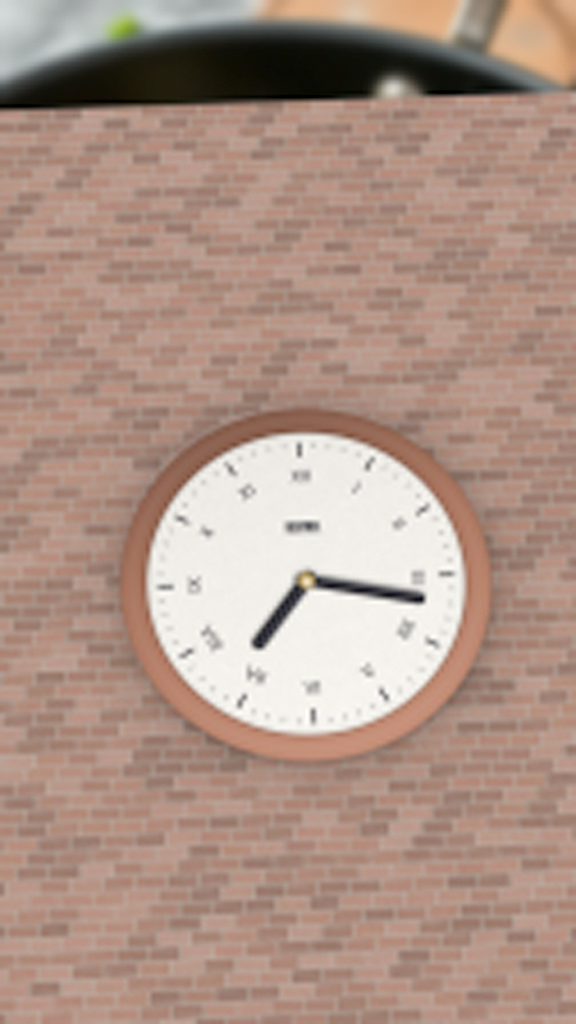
7:17
